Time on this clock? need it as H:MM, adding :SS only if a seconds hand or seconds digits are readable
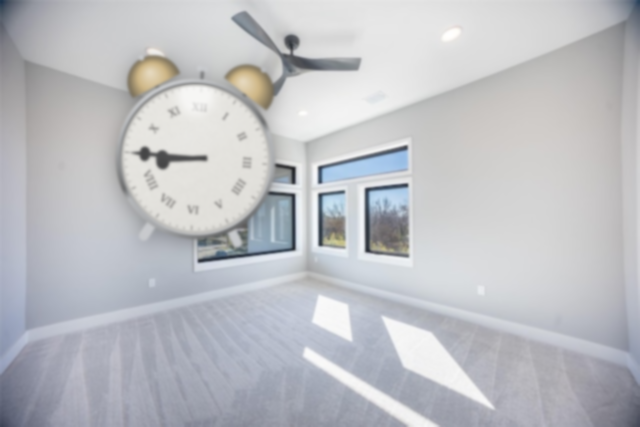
8:45
